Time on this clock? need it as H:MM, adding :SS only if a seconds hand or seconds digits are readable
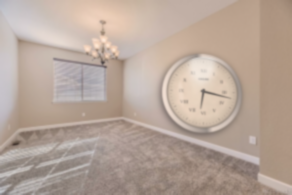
6:17
